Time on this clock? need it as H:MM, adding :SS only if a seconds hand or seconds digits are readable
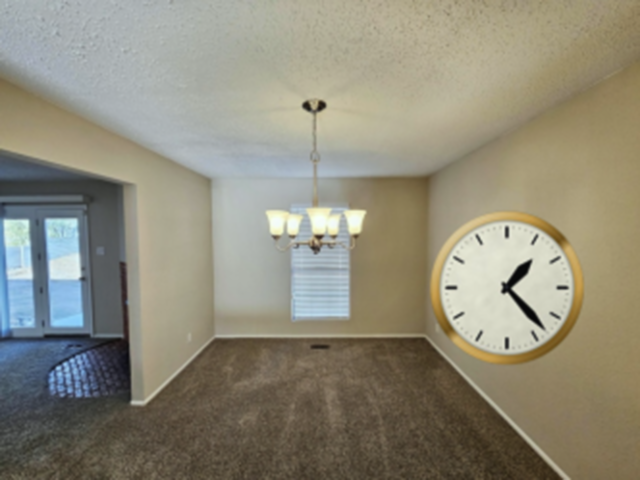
1:23
